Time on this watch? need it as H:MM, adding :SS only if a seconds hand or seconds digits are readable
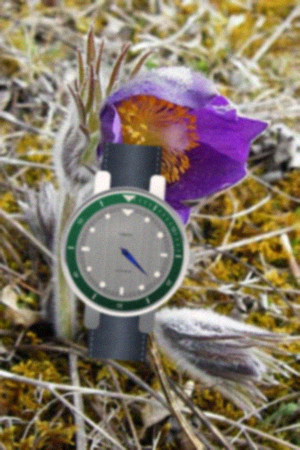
4:22
